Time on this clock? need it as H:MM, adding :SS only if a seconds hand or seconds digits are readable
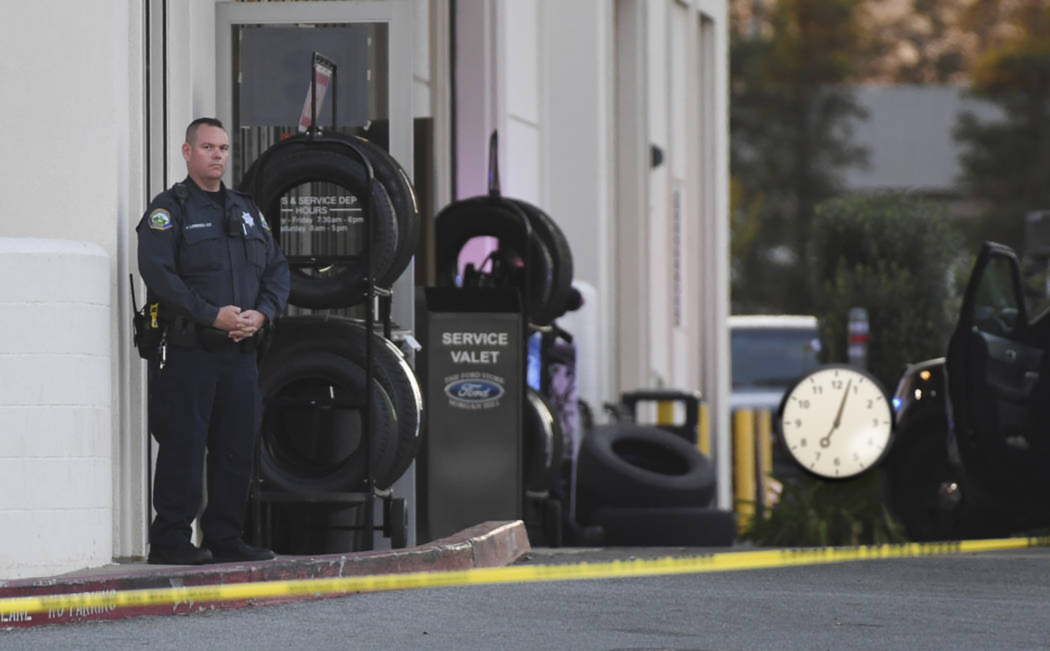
7:03
